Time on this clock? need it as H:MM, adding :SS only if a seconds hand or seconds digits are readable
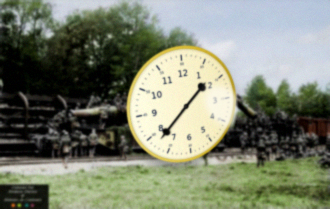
1:38
